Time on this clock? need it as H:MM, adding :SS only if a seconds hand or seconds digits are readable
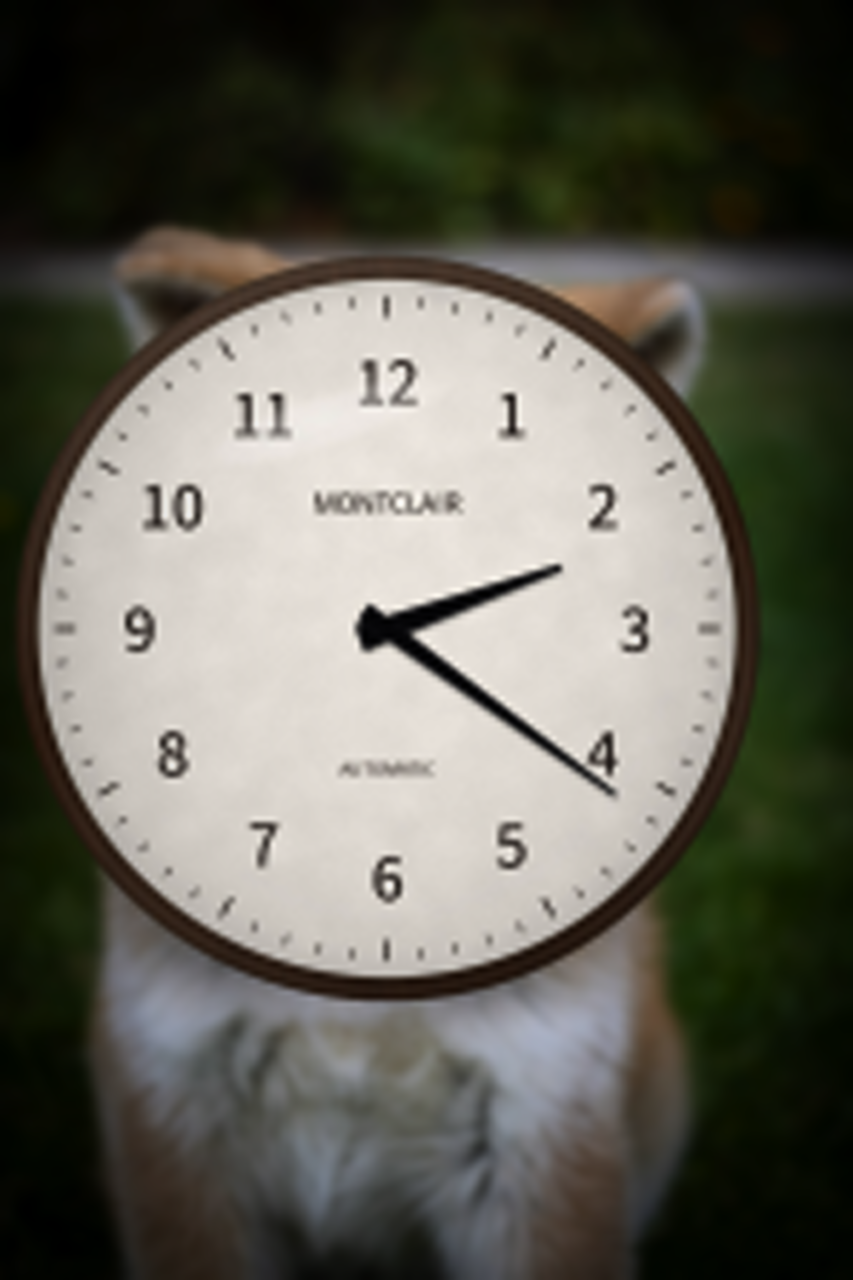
2:21
